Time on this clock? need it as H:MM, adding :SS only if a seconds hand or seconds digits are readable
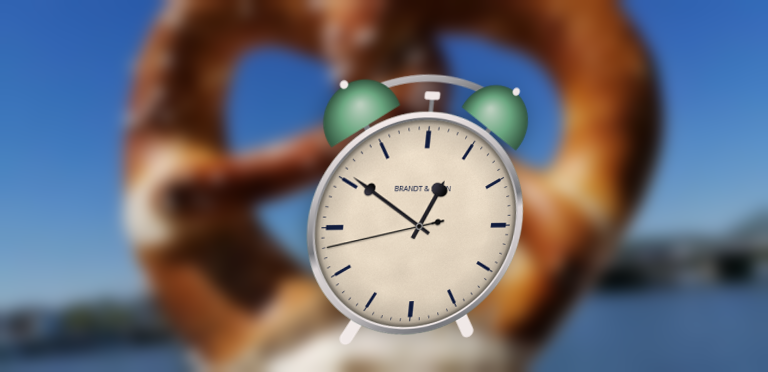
12:50:43
